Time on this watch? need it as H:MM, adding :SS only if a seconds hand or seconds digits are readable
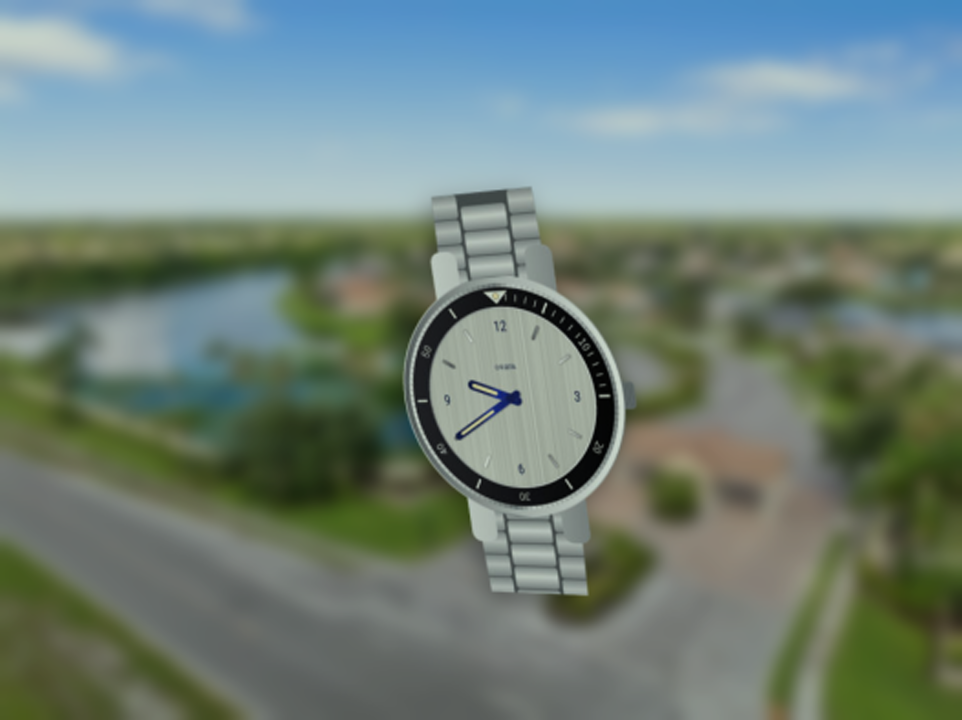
9:40
